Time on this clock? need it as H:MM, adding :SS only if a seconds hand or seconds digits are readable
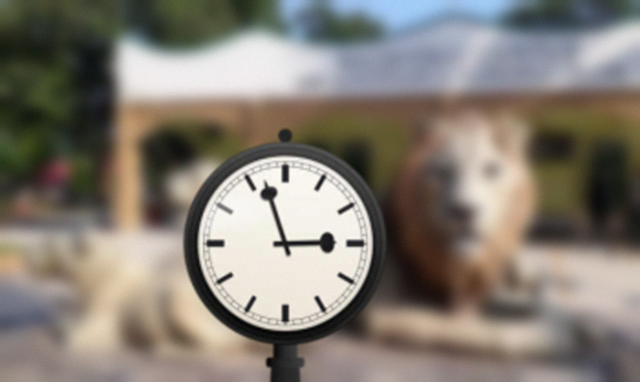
2:57
